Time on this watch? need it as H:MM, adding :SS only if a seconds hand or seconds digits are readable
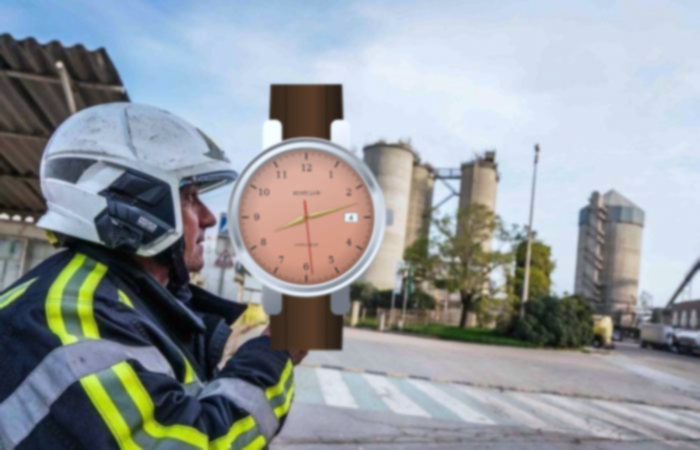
8:12:29
